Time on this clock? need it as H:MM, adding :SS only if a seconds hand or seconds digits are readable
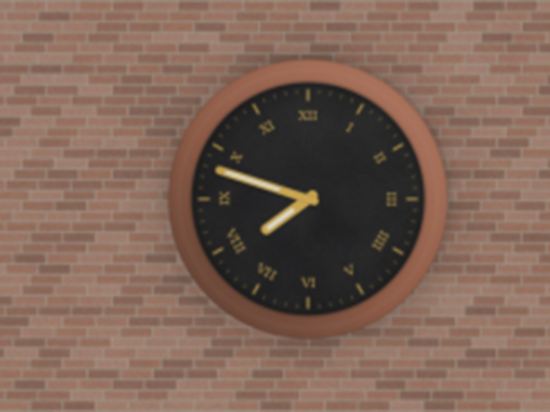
7:48
